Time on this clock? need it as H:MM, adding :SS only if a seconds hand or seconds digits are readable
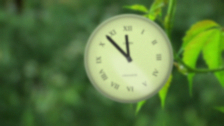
11:53
